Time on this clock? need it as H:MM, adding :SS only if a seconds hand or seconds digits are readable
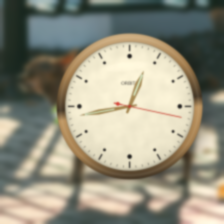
12:43:17
